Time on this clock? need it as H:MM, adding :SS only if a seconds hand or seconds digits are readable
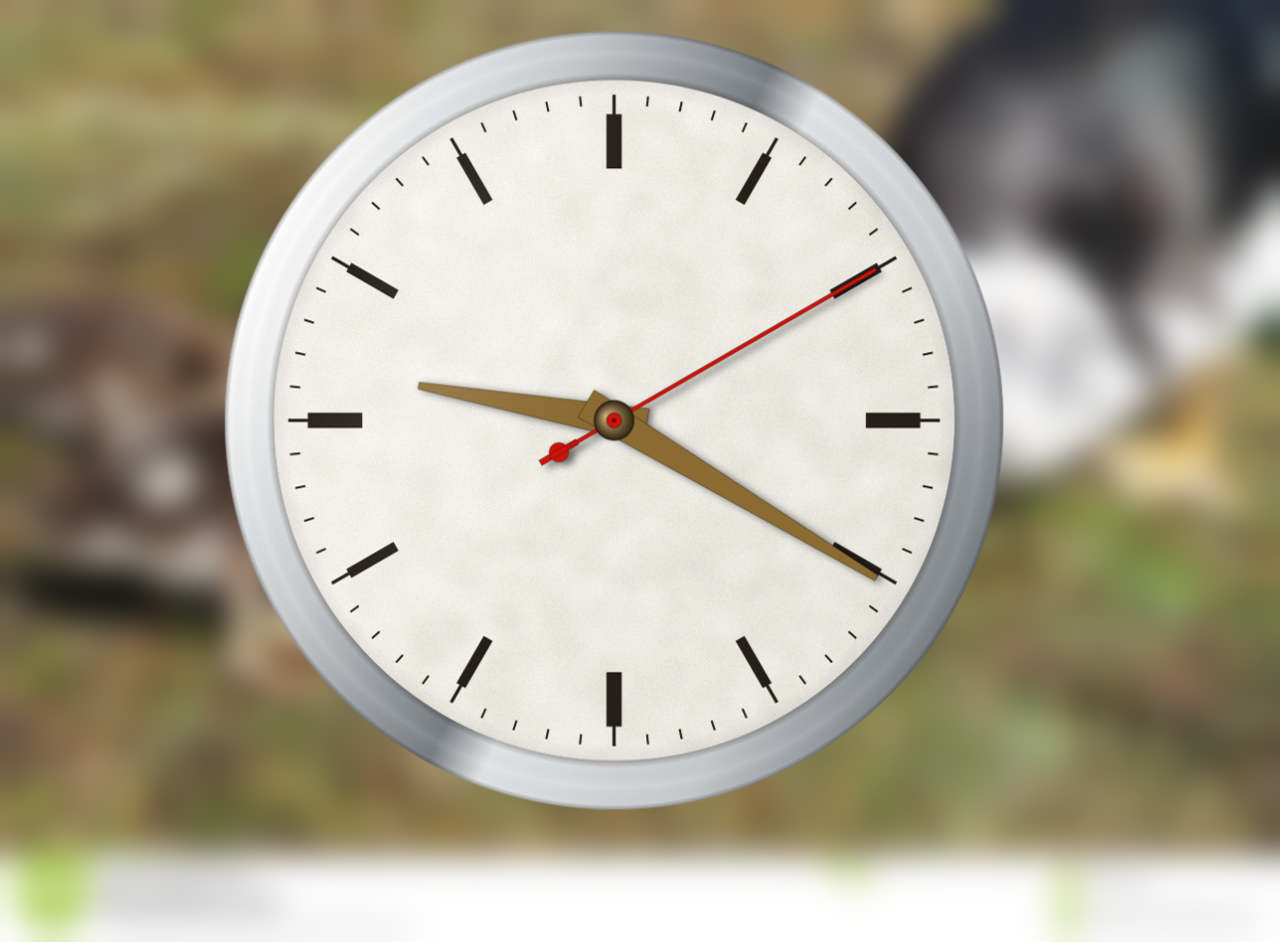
9:20:10
